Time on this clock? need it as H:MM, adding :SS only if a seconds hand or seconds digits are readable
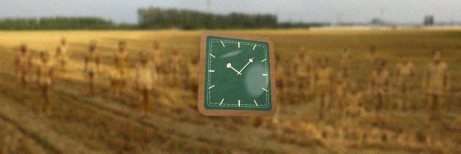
10:07
